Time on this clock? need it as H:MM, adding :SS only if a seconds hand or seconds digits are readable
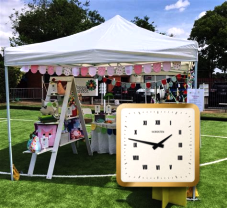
1:47
